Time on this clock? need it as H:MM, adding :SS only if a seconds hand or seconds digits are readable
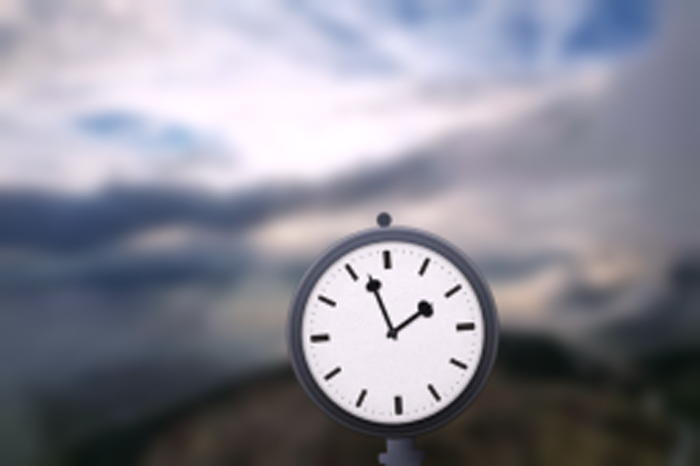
1:57
